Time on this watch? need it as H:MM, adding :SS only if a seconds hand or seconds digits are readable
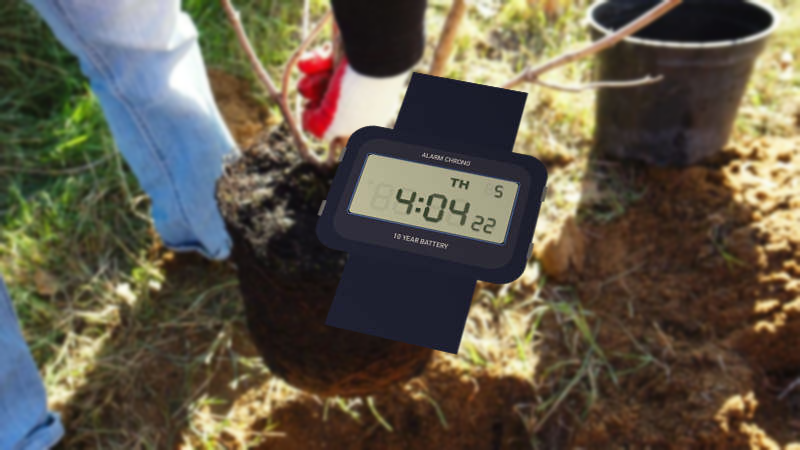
4:04:22
